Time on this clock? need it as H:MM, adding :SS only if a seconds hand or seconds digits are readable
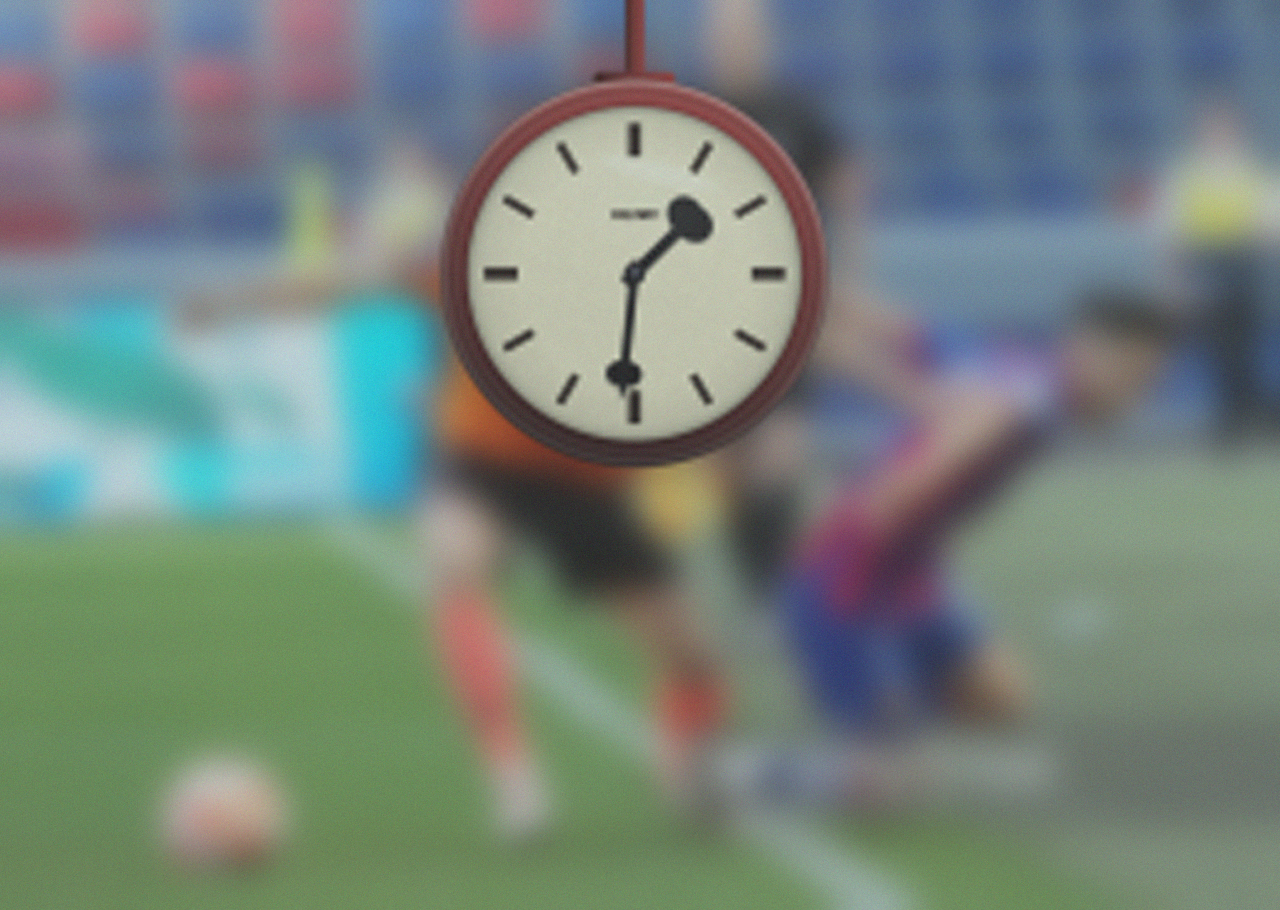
1:31
